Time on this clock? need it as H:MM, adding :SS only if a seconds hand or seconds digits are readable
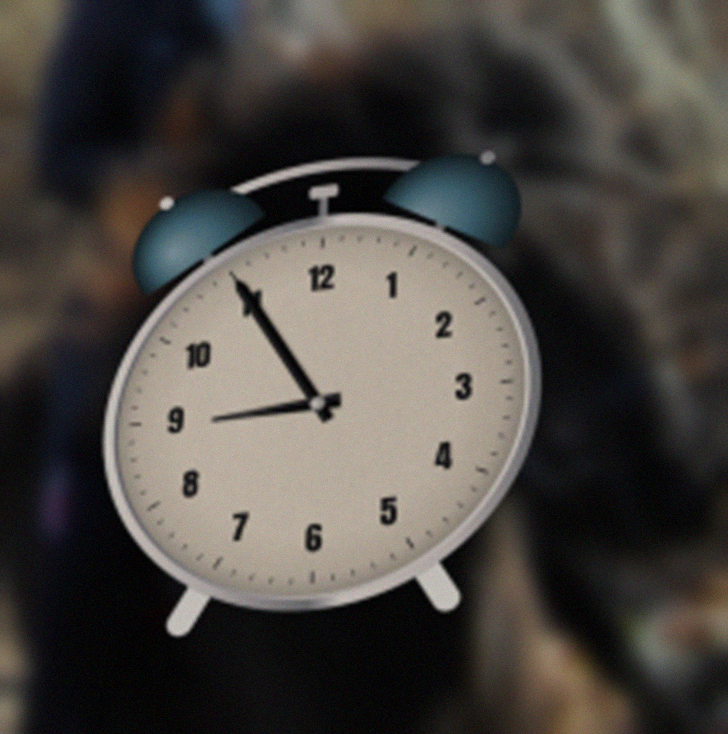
8:55
